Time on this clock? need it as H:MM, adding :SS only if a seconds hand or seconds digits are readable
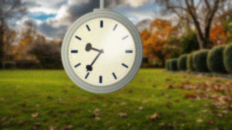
9:36
